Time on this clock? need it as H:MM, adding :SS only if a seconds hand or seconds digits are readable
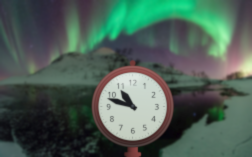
10:48
